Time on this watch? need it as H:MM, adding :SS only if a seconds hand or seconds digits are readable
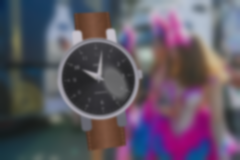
10:02
